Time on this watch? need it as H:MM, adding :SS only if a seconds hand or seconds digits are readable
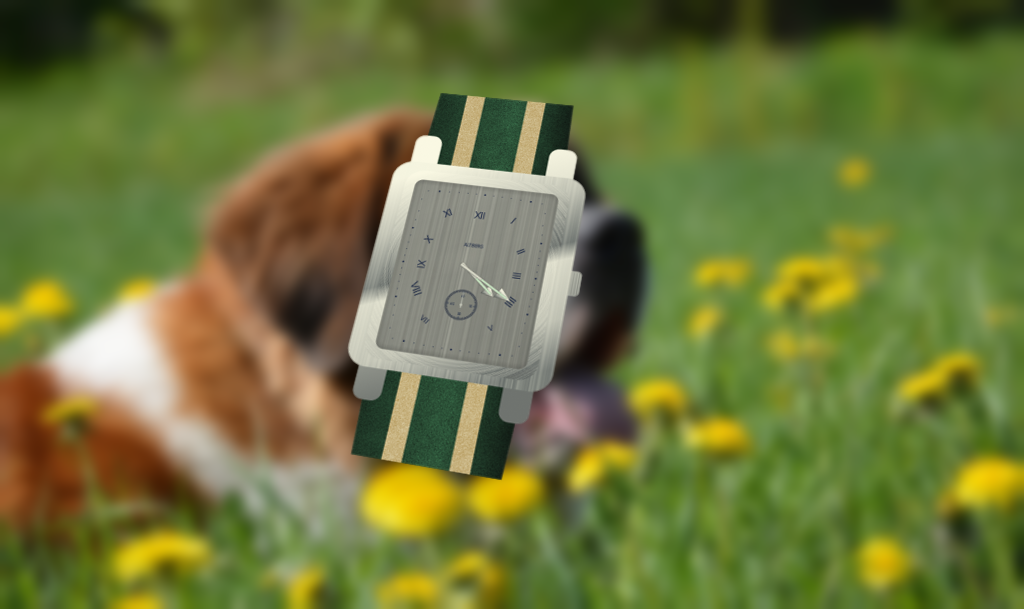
4:20
